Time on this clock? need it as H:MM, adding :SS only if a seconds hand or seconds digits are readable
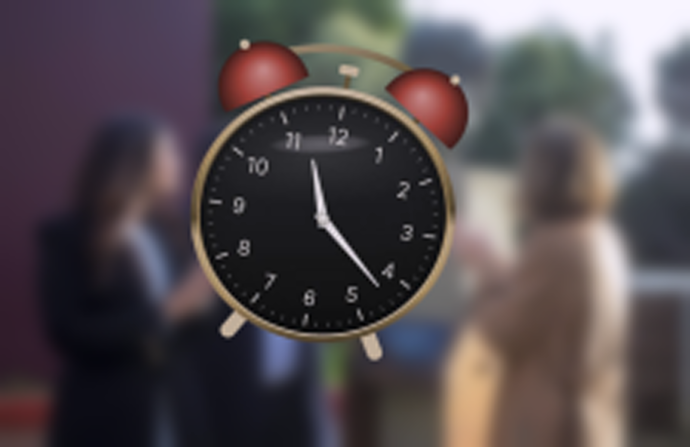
11:22
